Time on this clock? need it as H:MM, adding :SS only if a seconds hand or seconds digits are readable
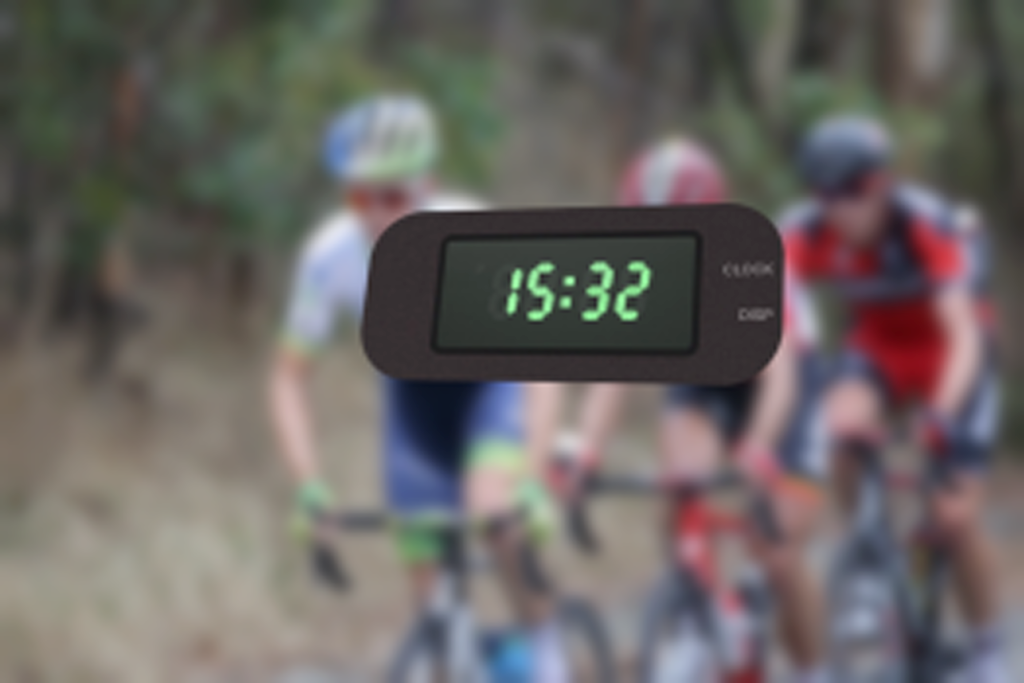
15:32
